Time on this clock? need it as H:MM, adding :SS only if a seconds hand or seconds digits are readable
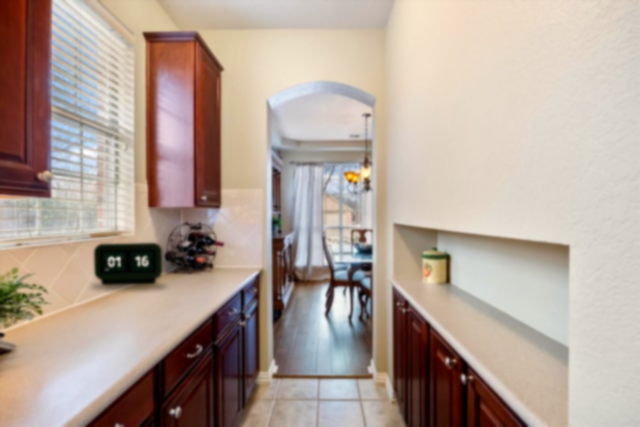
1:16
